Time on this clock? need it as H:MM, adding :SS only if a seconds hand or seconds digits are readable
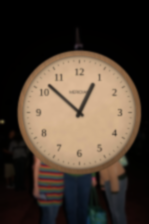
12:52
